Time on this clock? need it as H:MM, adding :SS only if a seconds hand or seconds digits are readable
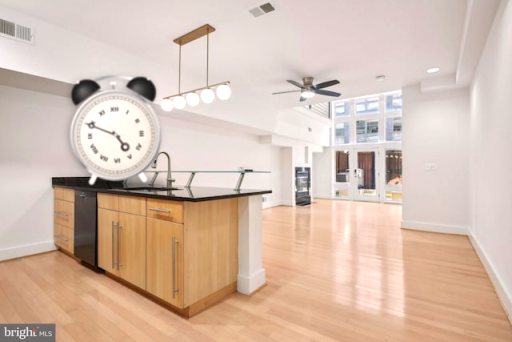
4:49
